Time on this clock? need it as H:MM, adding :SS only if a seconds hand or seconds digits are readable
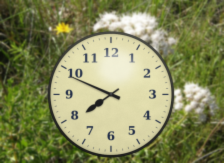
7:49
